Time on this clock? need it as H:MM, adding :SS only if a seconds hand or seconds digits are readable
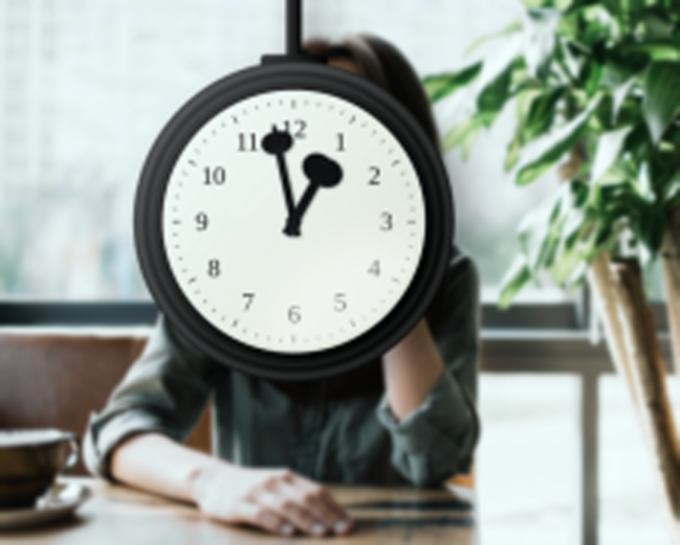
12:58
